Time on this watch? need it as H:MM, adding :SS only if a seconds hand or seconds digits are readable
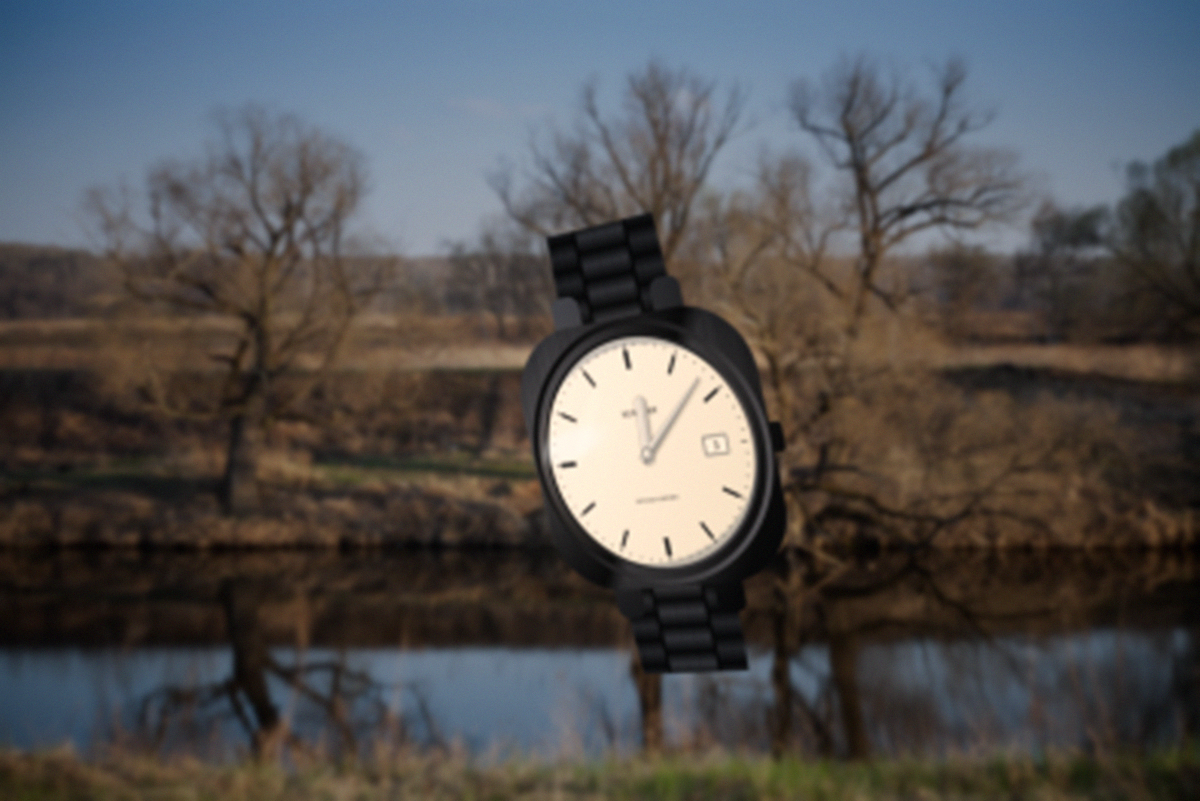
12:08
